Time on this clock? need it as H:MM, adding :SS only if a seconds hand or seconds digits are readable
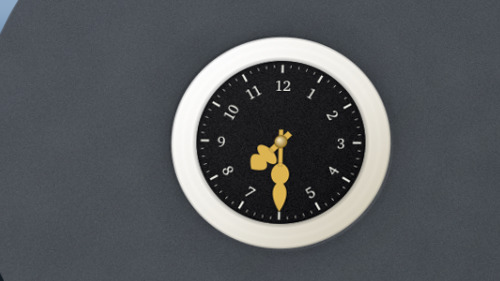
7:30
